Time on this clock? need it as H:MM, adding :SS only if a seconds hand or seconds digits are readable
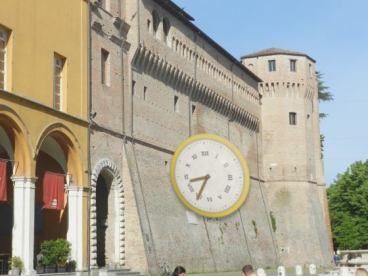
8:35
